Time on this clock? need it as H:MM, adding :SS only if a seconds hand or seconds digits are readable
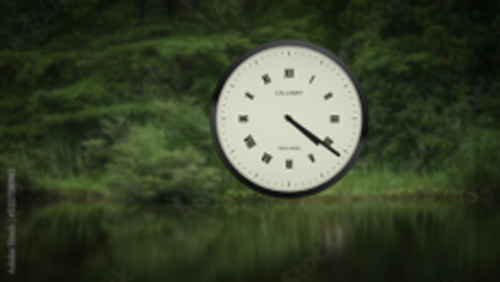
4:21
